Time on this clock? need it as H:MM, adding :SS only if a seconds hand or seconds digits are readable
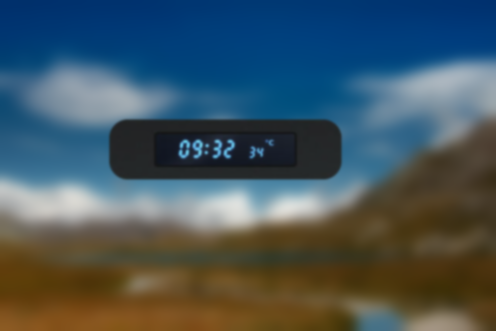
9:32
